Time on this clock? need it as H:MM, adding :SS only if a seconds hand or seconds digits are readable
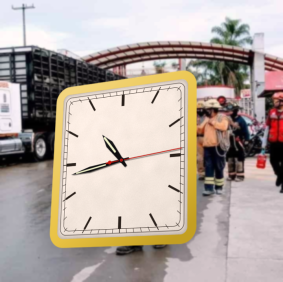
10:43:14
